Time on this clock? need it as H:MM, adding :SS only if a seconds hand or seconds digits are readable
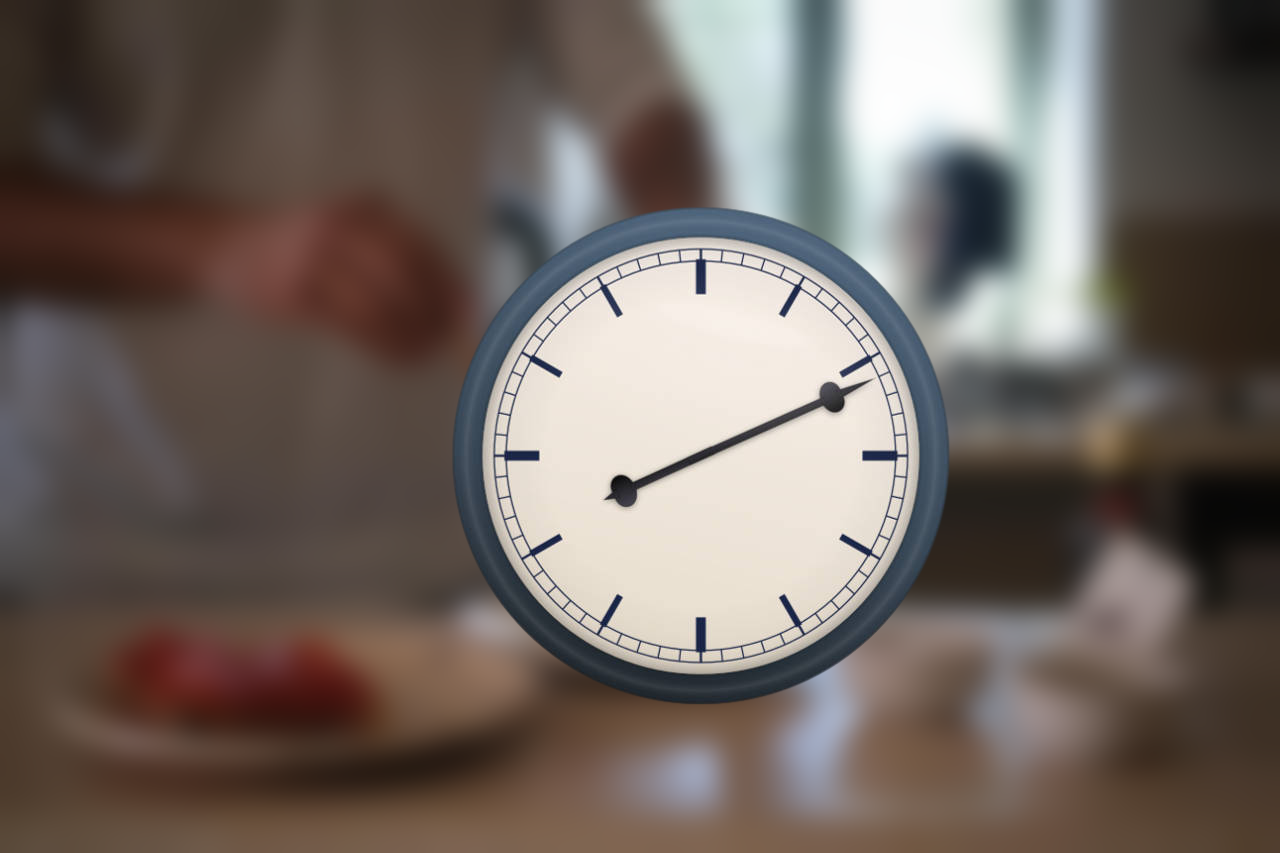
8:11
